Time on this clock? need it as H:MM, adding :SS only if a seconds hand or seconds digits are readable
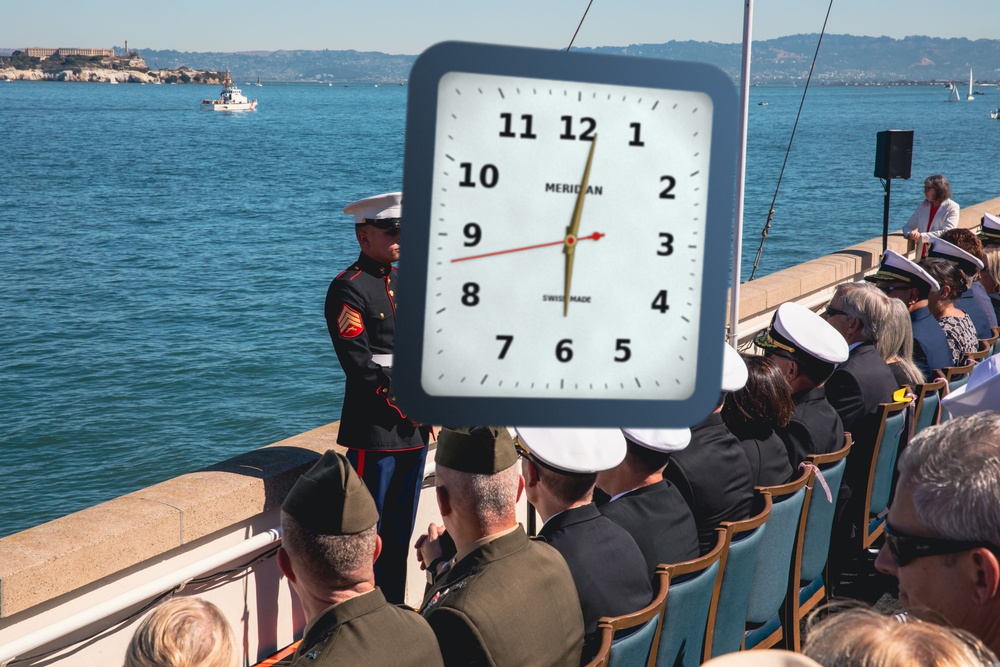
6:01:43
